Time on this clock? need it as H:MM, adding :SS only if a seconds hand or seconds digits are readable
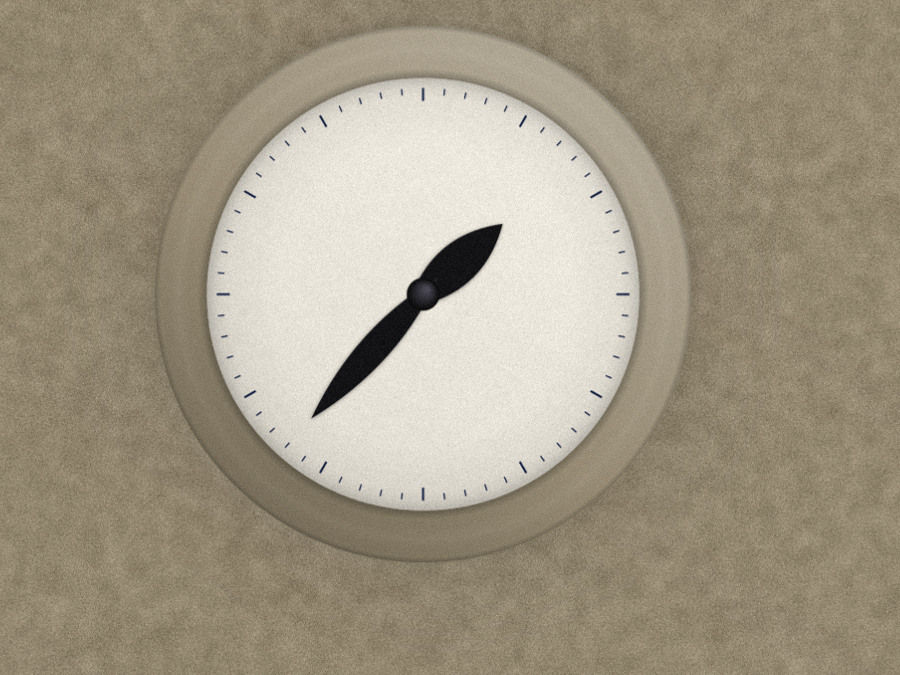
1:37
